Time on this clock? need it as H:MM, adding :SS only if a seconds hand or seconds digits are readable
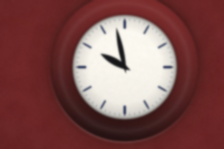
9:58
